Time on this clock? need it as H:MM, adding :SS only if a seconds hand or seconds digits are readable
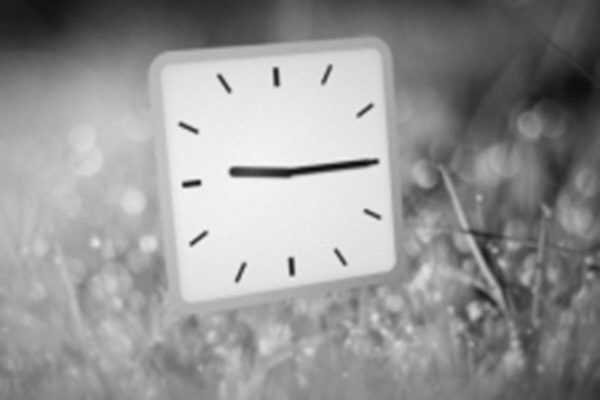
9:15
